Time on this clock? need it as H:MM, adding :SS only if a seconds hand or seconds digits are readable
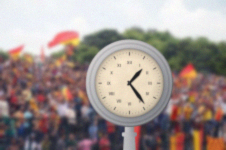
1:24
